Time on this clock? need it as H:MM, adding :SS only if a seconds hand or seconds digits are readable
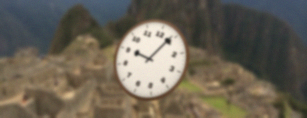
9:04
